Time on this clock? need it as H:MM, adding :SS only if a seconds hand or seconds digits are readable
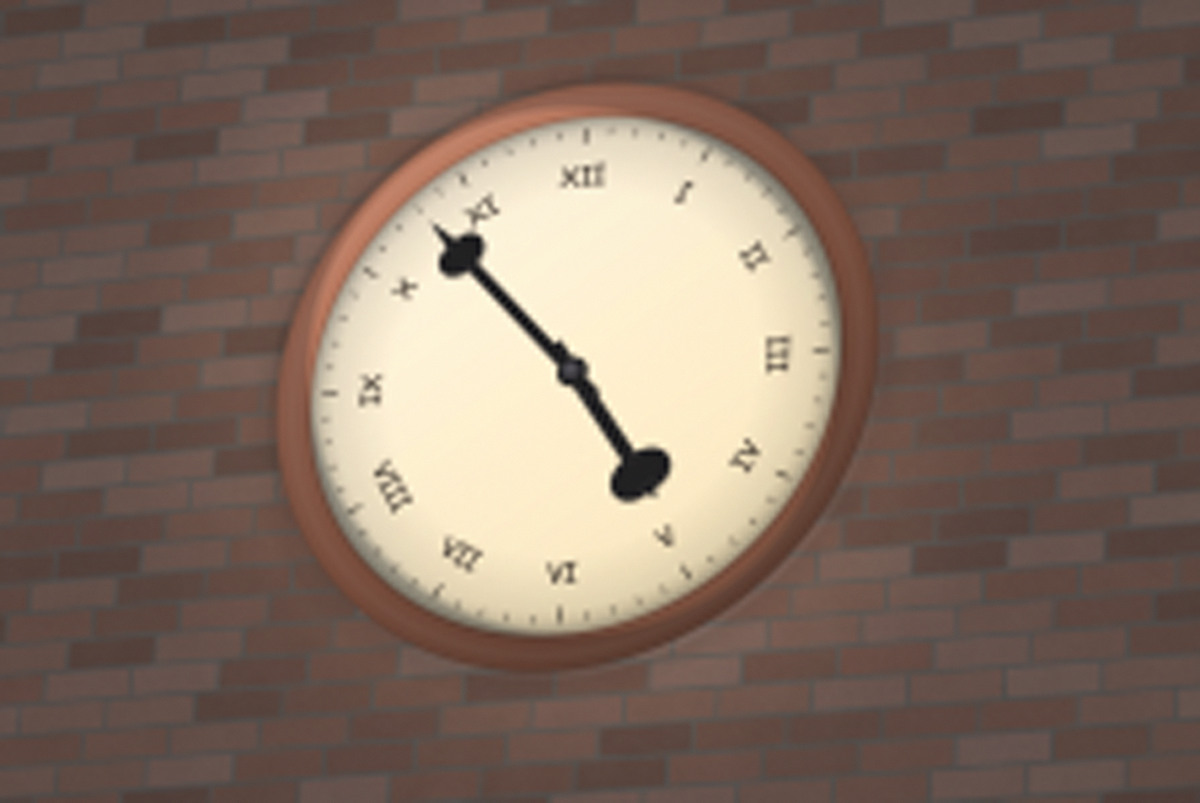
4:53
